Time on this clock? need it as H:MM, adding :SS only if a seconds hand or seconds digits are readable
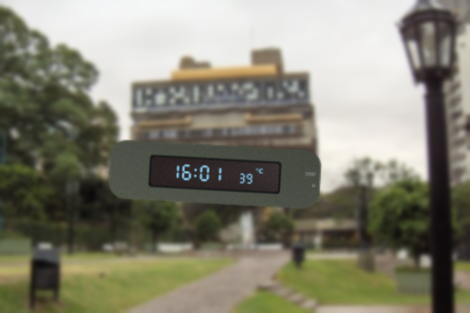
16:01
